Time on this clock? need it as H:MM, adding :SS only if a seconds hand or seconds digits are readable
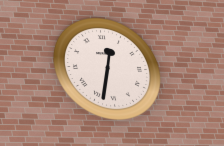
12:33
